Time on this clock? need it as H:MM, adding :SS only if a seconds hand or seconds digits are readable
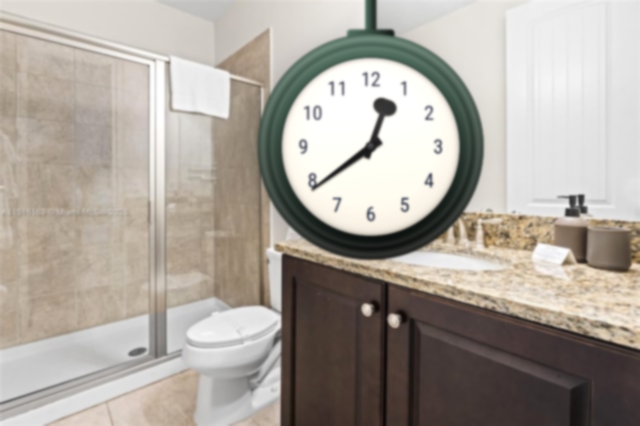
12:39
